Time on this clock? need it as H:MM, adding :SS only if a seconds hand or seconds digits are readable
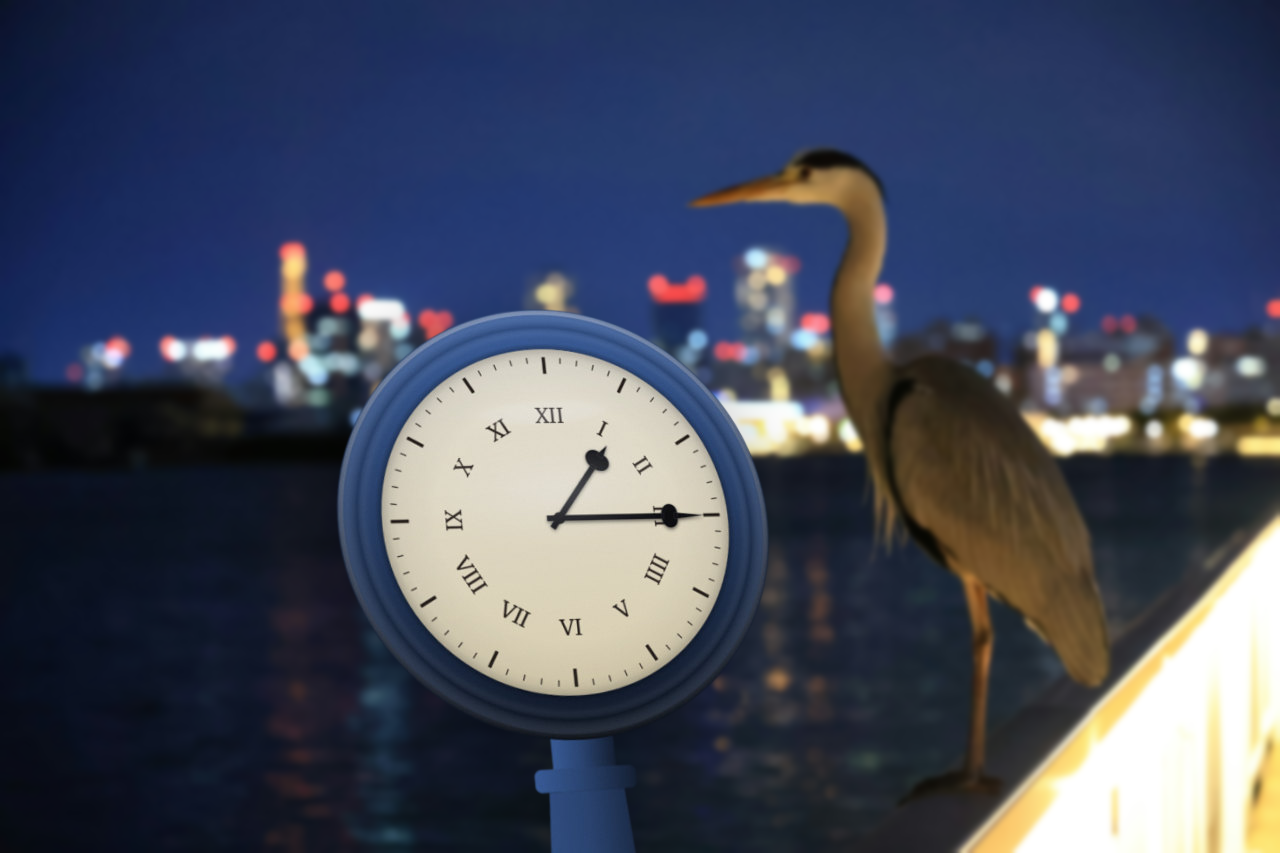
1:15
